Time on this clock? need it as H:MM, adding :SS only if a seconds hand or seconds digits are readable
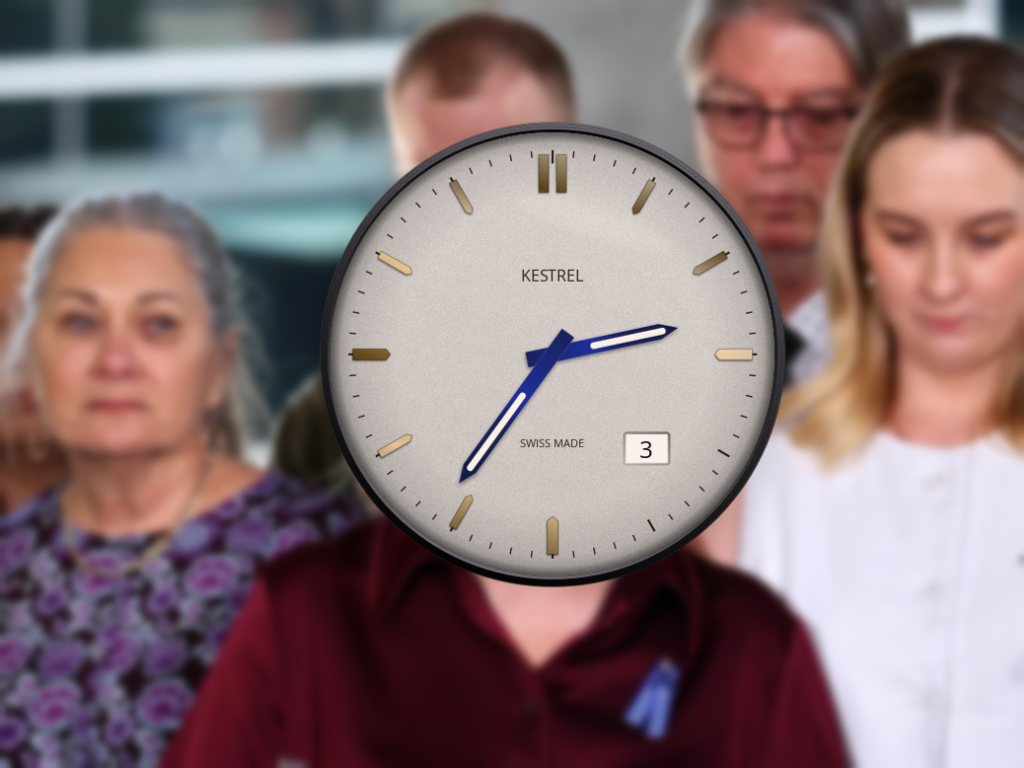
2:36
